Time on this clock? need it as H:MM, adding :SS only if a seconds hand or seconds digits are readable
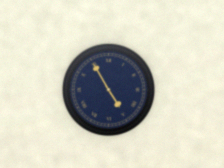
4:55
